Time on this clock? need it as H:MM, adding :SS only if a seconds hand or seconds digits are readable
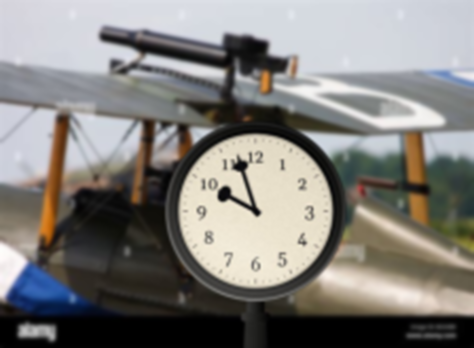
9:57
